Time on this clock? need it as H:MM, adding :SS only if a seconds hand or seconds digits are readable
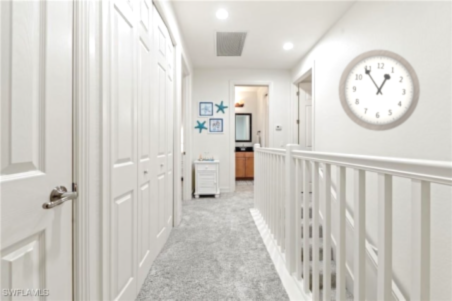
12:54
